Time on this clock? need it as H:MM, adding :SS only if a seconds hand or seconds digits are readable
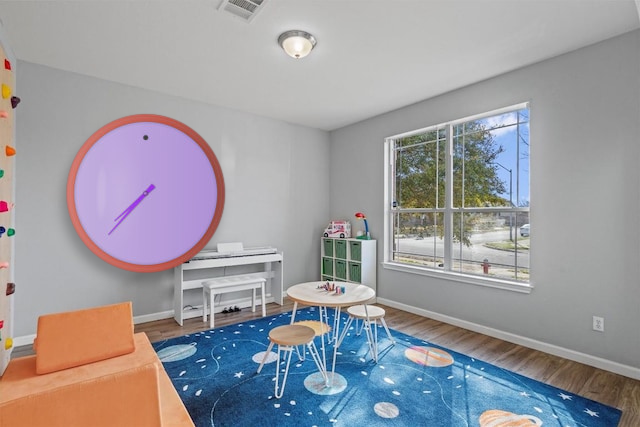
7:37
